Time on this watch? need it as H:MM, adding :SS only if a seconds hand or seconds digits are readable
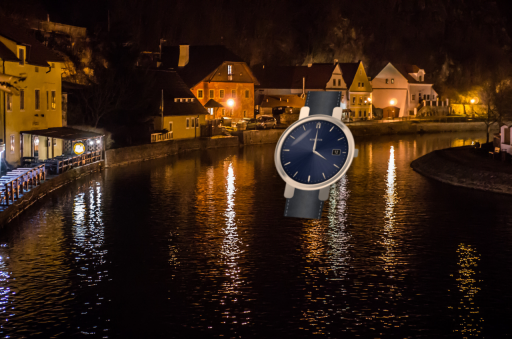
4:00
